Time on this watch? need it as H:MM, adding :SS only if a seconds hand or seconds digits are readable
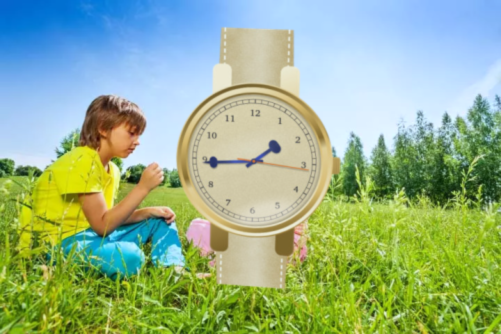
1:44:16
